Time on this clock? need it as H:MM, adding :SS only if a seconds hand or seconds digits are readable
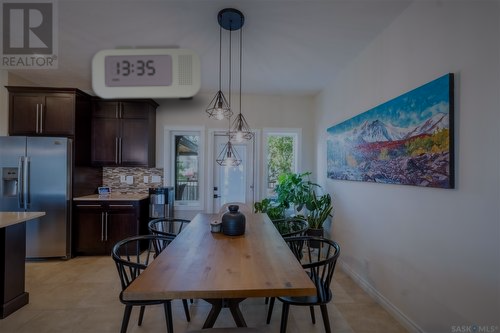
13:35
